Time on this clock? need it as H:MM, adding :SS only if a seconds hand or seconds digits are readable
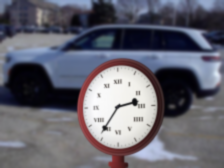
2:36
